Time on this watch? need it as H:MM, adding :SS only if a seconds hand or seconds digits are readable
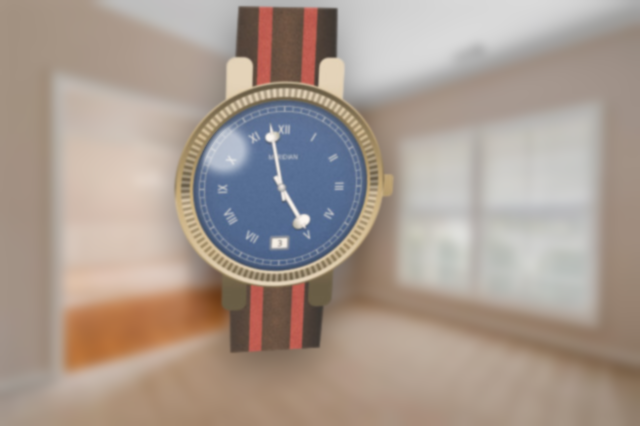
4:58
